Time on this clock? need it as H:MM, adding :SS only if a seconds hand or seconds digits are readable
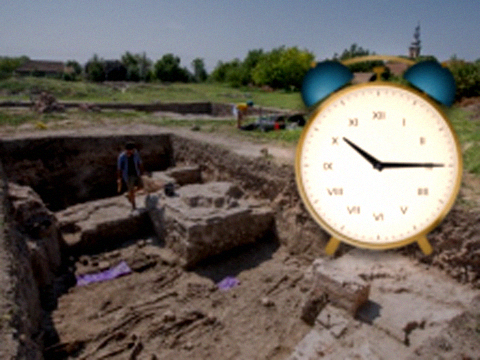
10:15
